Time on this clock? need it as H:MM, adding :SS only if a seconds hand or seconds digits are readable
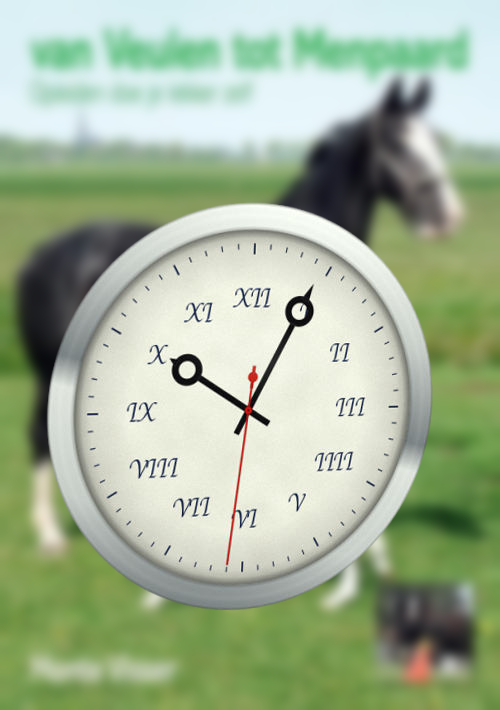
10:04:31
